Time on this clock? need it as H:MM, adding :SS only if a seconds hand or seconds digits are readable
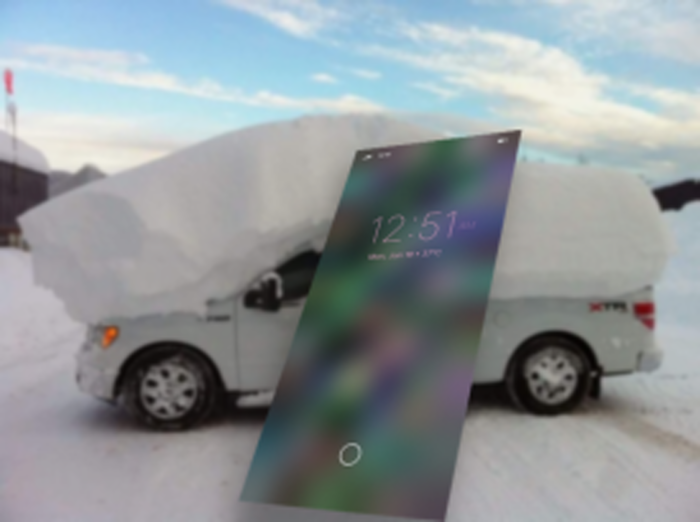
12:51
